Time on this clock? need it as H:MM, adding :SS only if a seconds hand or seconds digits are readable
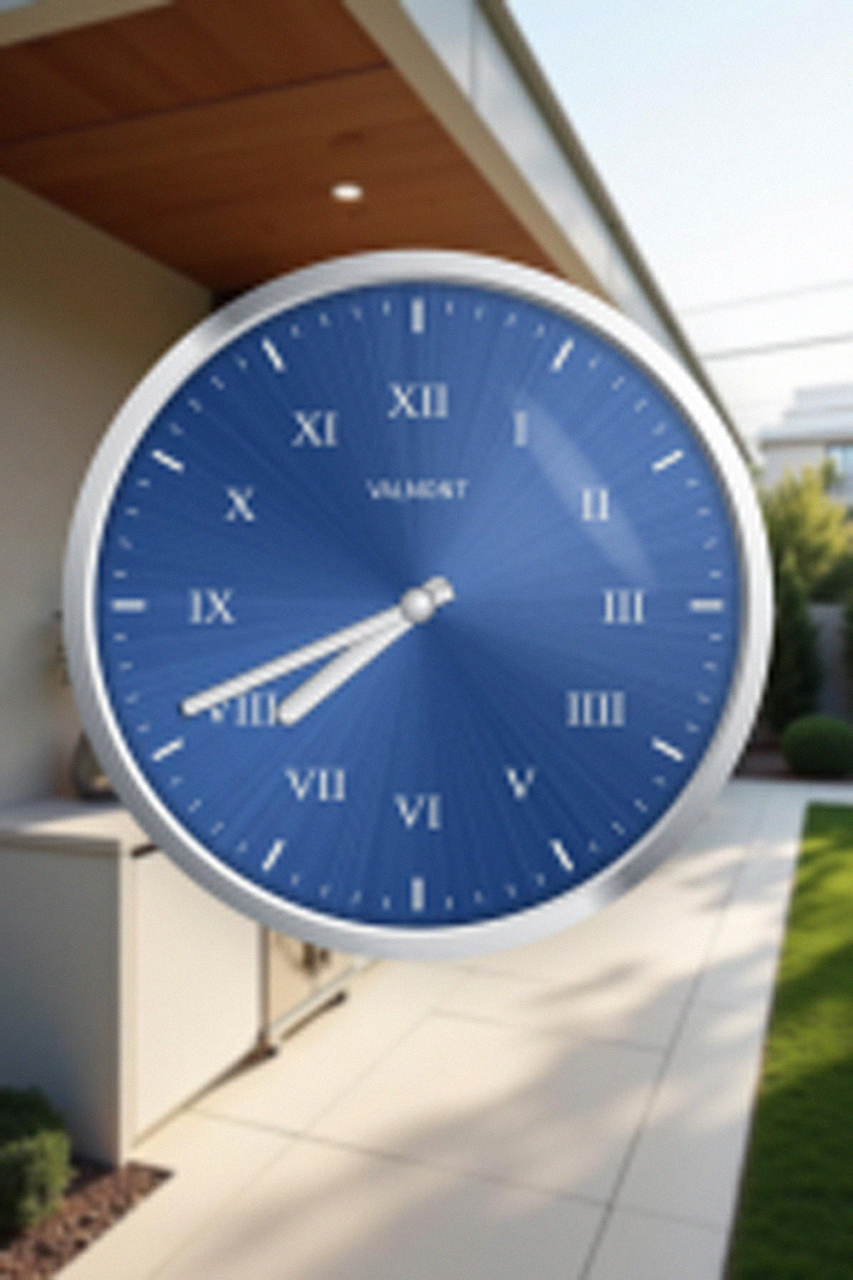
7:41
